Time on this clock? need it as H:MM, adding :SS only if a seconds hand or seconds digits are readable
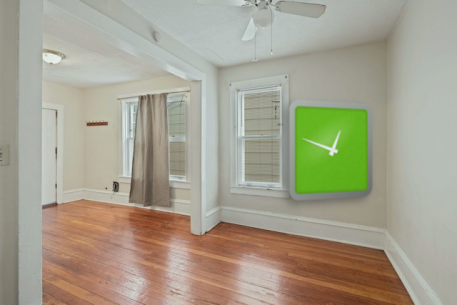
12:48
